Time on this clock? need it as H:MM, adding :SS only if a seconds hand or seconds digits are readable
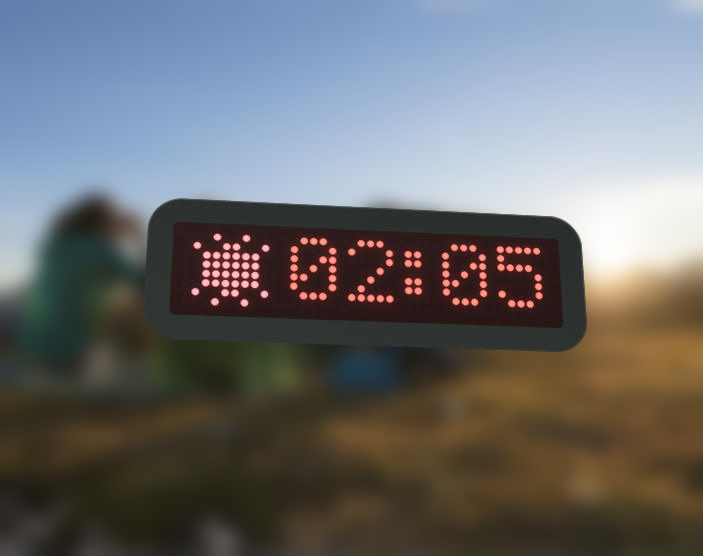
2:05
